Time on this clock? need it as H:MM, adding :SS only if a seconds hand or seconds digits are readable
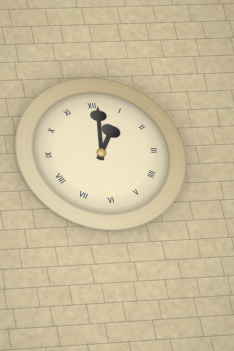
1:01
